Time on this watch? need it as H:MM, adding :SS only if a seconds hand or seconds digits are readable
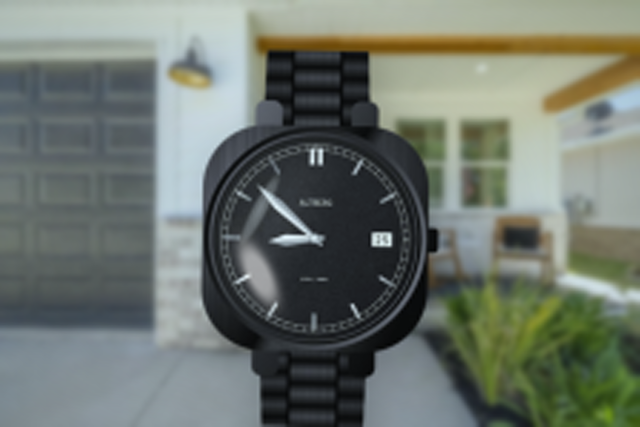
8:52
